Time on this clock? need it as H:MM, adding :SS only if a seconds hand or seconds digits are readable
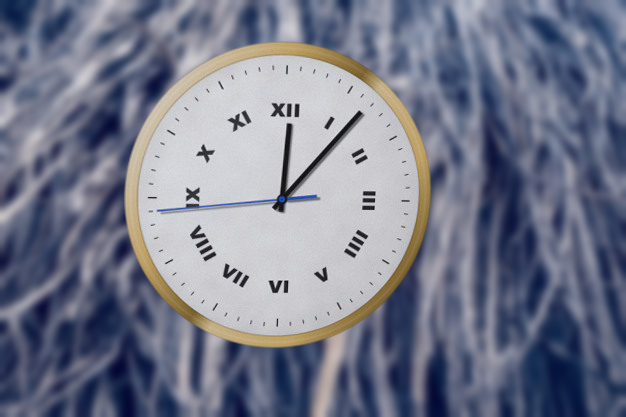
12:06:44
